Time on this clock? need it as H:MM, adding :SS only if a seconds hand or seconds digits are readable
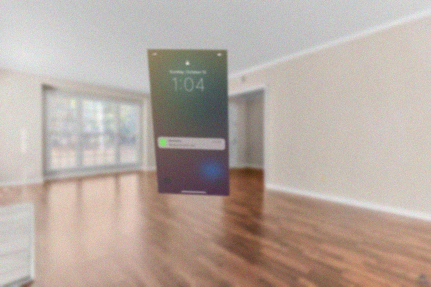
1:04
